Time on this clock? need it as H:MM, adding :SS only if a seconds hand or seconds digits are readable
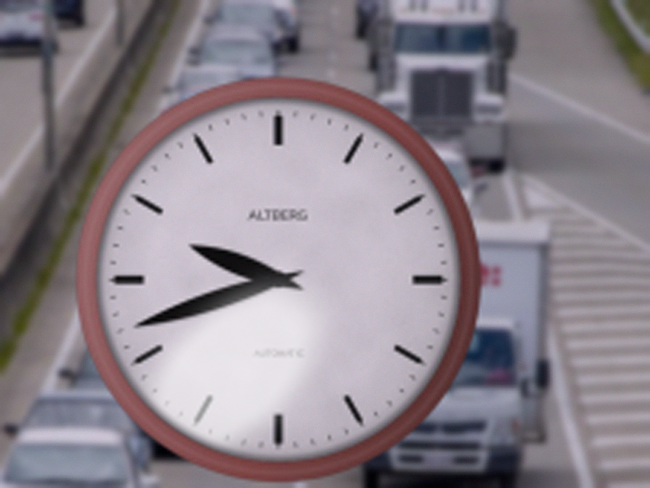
9:42
